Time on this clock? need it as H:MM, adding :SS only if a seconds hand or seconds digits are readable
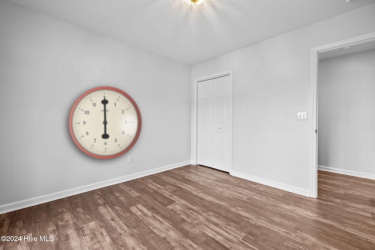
6:00
